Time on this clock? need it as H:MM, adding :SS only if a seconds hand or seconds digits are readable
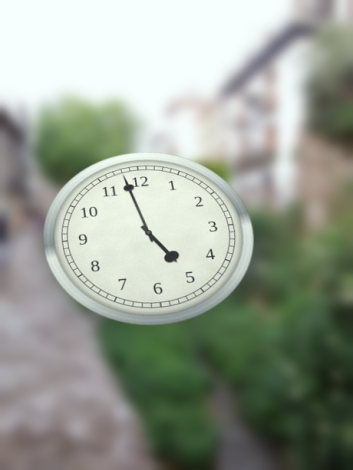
4:58
